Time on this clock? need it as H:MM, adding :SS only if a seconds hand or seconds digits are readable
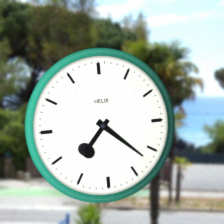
7:22
